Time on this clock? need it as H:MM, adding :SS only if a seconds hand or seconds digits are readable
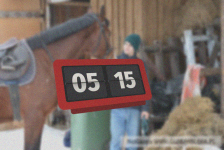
5:15
